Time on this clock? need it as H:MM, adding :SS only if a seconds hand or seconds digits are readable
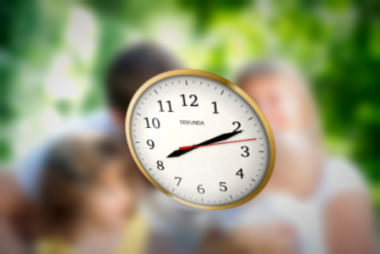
8:11:13
